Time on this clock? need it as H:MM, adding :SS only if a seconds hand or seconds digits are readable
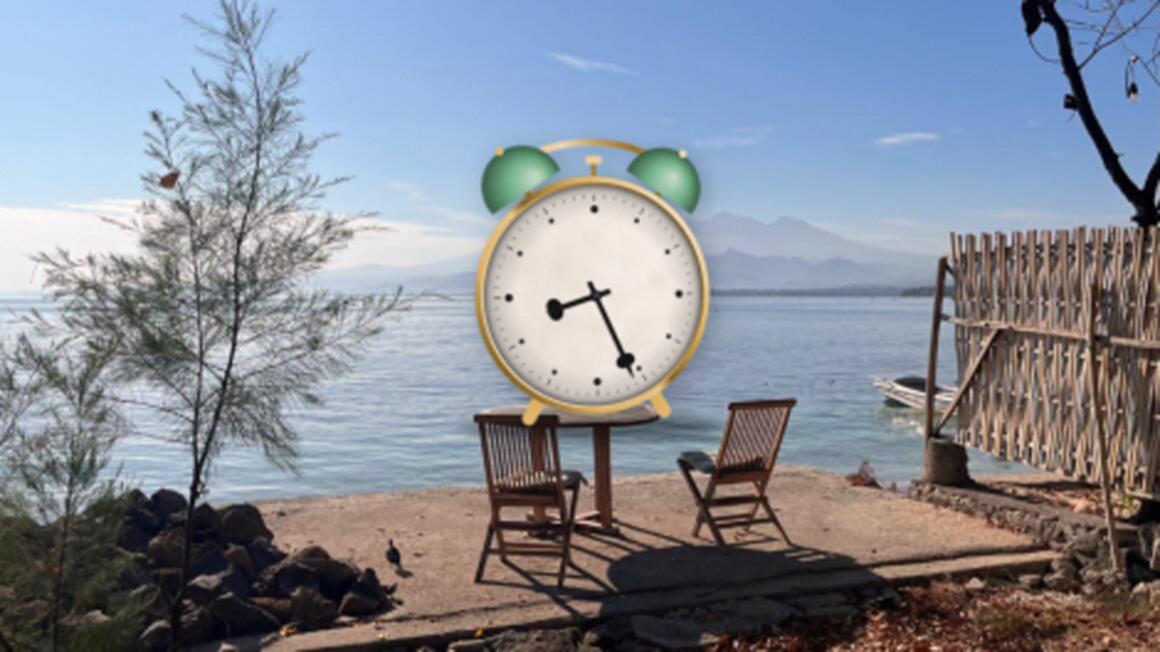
8:26
